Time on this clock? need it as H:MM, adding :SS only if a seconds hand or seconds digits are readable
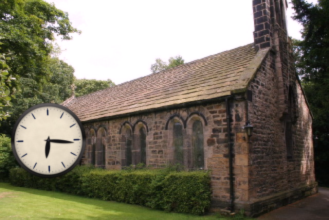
6:16
